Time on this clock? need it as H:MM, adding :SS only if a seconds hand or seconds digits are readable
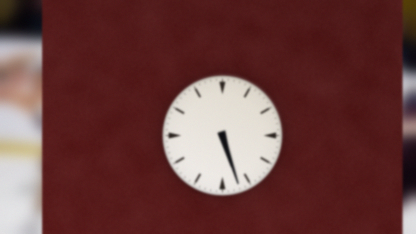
5:27
